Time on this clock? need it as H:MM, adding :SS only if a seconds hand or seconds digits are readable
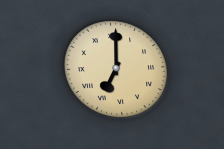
7:01
